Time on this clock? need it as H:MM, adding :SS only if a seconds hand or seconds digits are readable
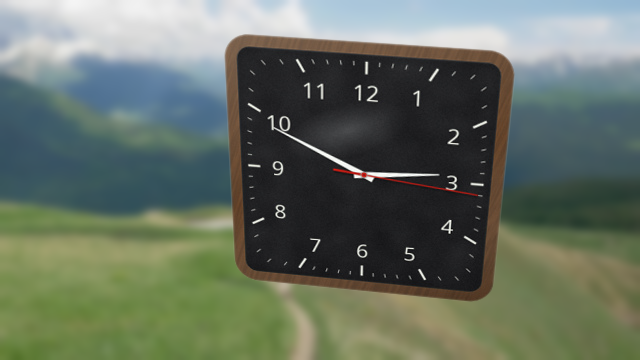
2:49:16
